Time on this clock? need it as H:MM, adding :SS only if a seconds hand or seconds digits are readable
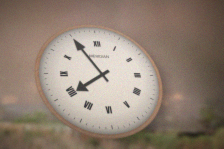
7:55
